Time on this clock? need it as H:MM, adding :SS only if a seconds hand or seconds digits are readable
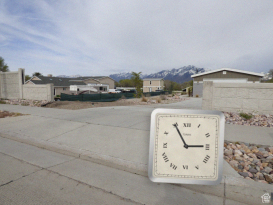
2:55
